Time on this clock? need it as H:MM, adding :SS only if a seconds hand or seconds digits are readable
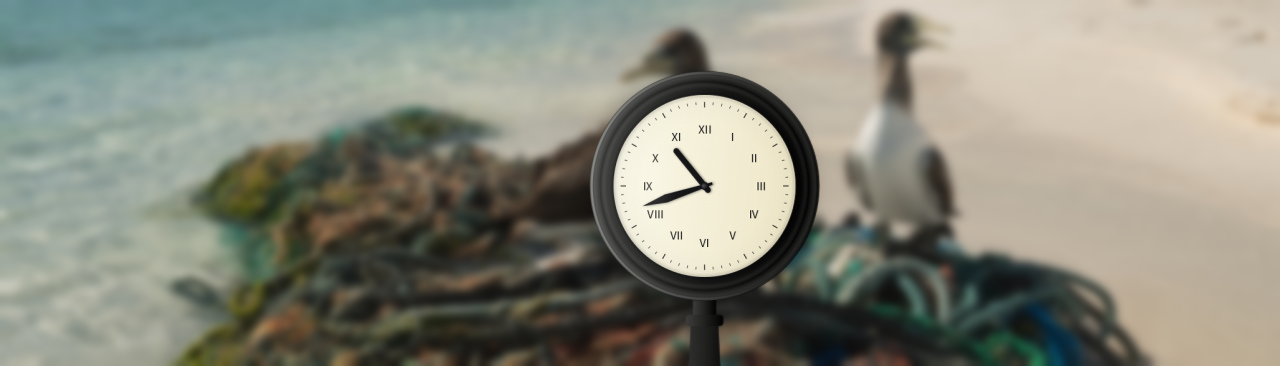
10:42
